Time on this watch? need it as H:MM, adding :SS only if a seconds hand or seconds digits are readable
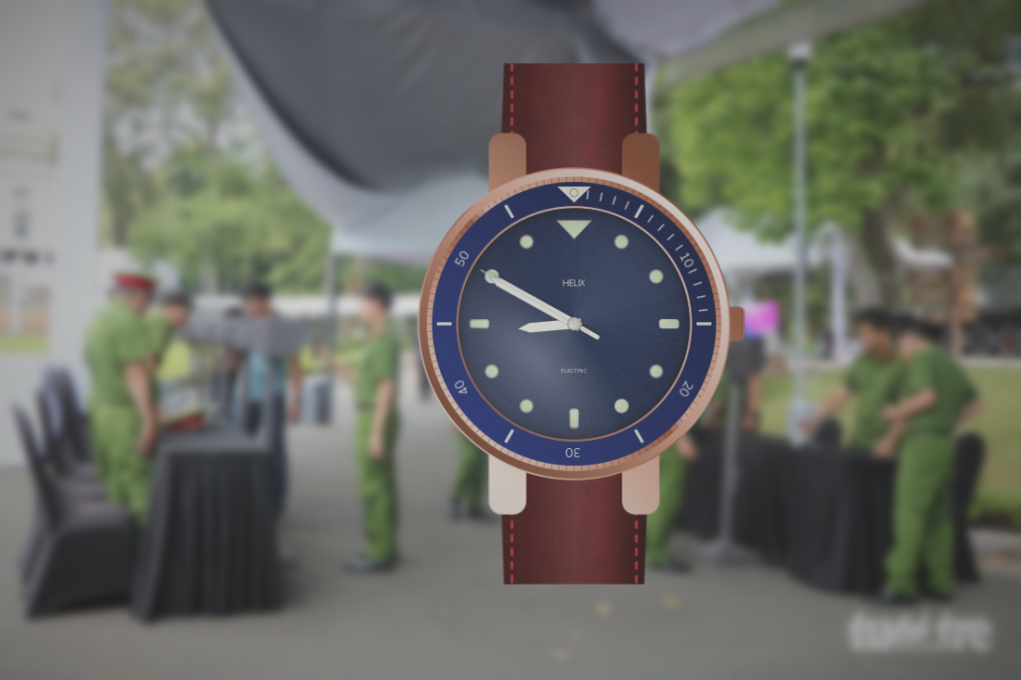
8:49:50
